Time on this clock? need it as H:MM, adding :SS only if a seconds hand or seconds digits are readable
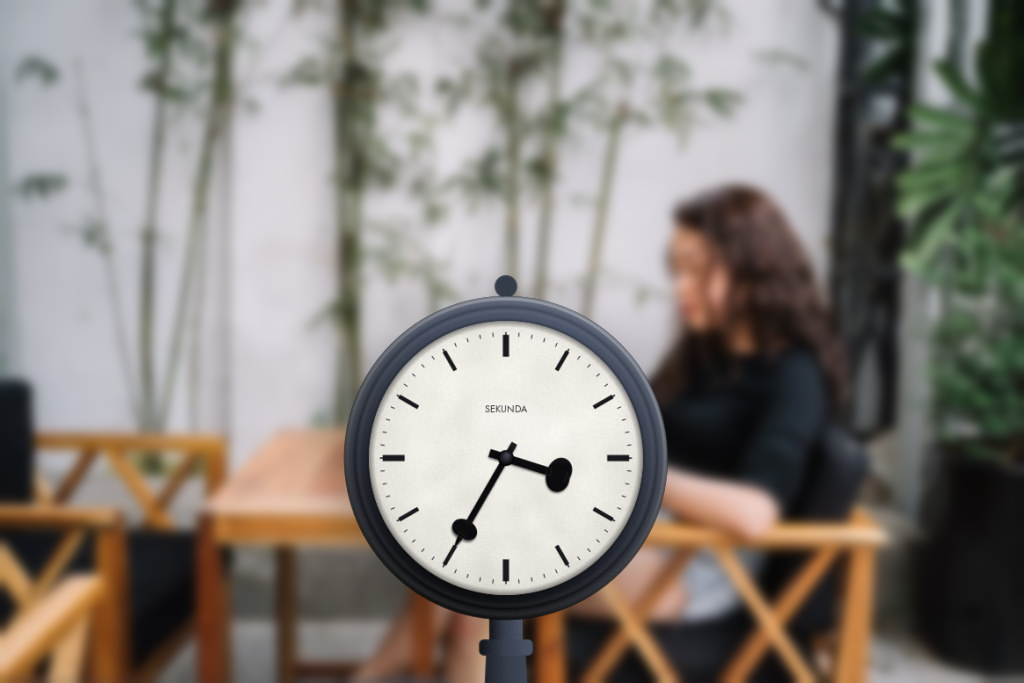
3:35
